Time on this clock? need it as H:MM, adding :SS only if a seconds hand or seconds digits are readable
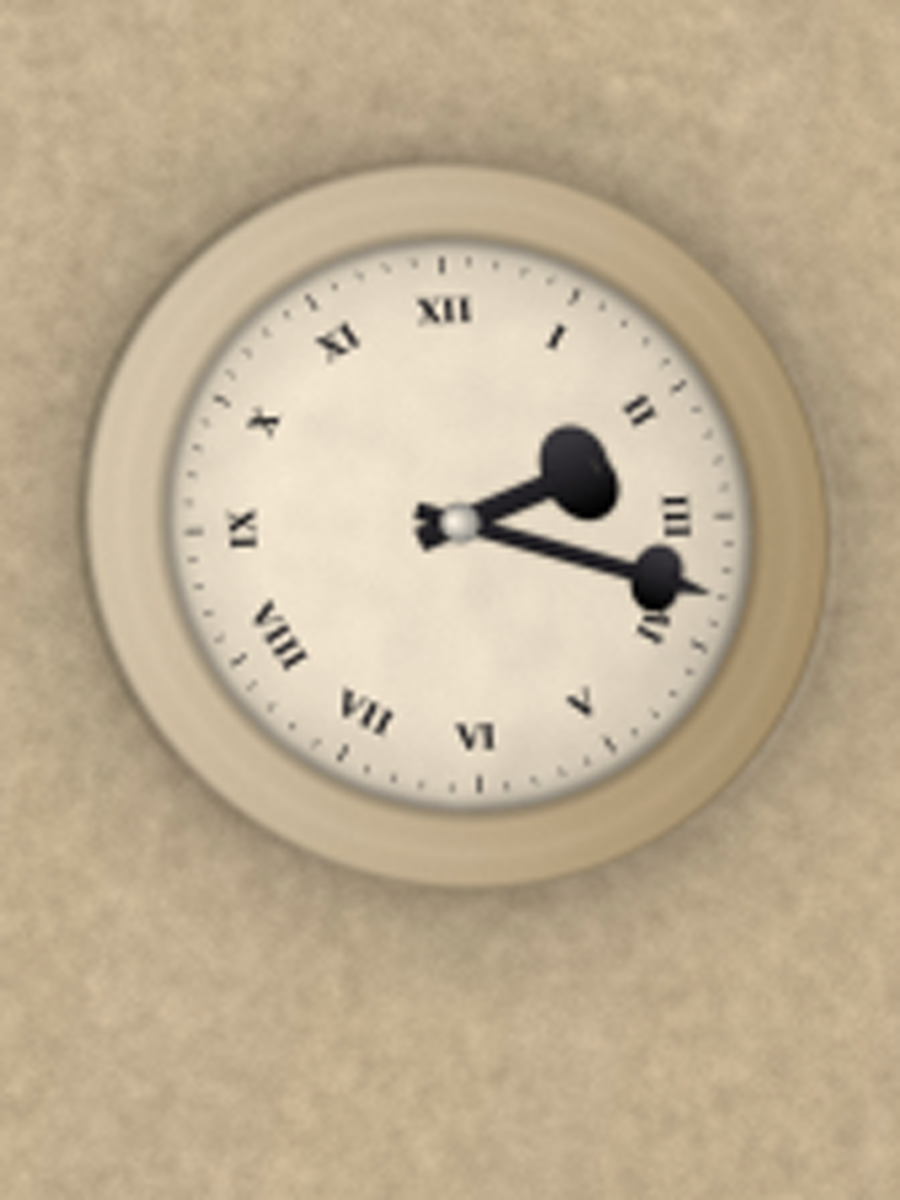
2:18
